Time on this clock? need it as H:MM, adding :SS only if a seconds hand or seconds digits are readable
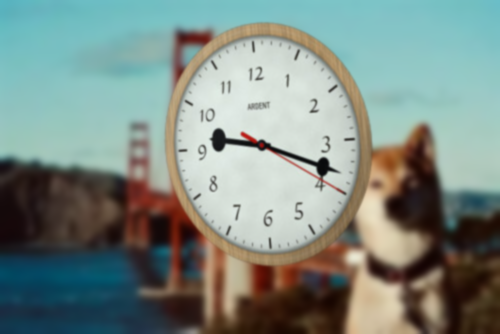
9:18:20
